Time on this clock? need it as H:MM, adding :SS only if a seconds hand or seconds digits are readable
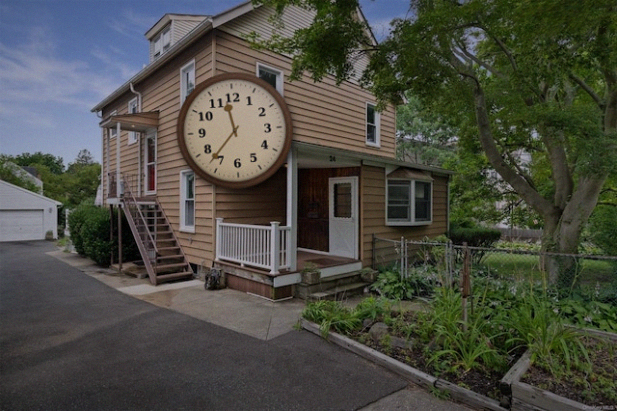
11:37
